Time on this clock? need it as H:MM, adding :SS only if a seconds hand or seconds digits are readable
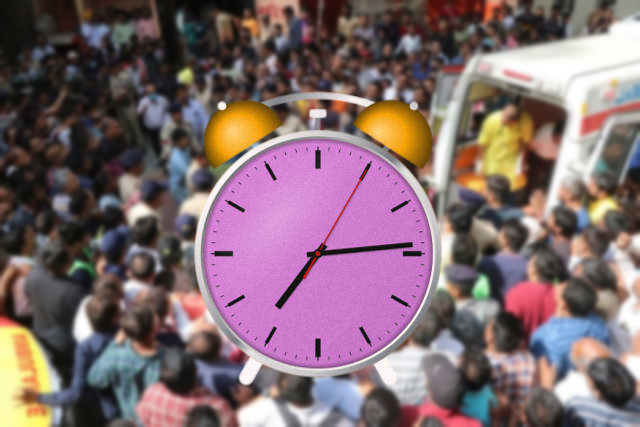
7:14:05
